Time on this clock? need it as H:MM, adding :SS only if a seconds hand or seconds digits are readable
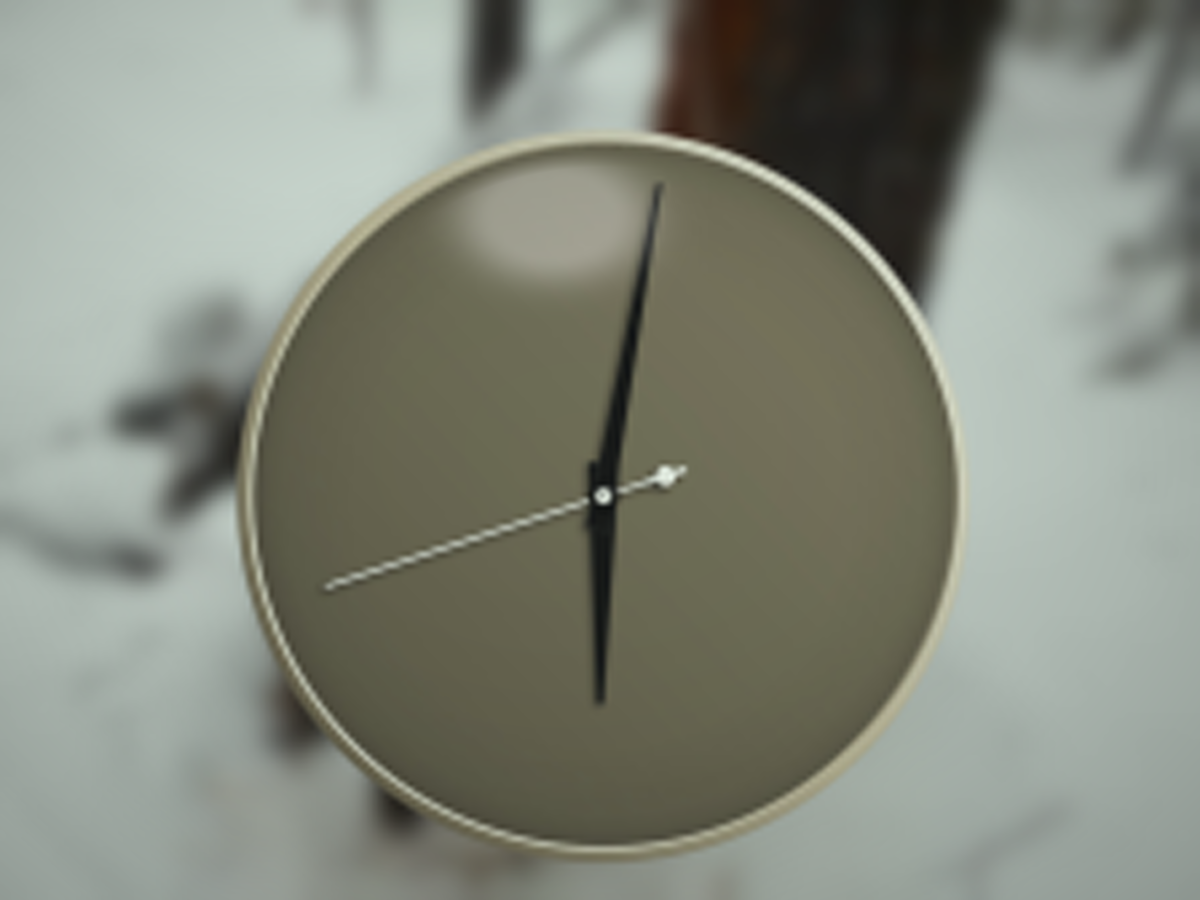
6:01:42
